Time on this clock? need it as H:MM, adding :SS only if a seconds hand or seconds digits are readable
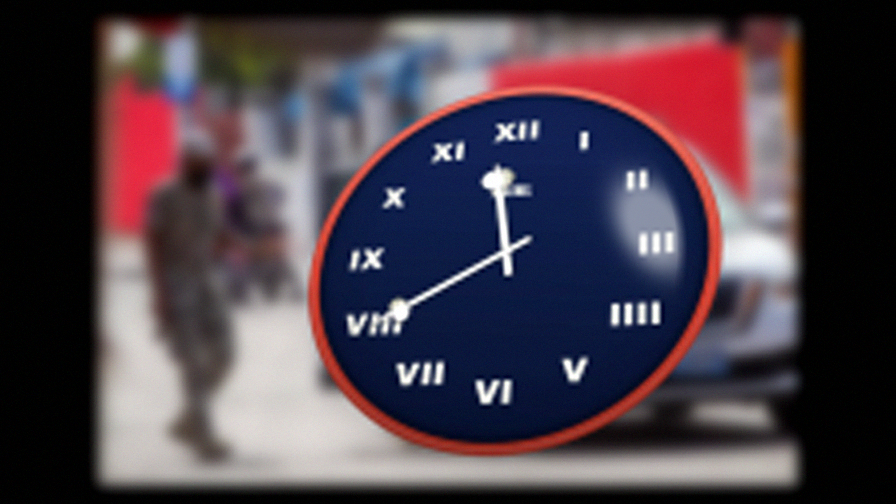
11:40
